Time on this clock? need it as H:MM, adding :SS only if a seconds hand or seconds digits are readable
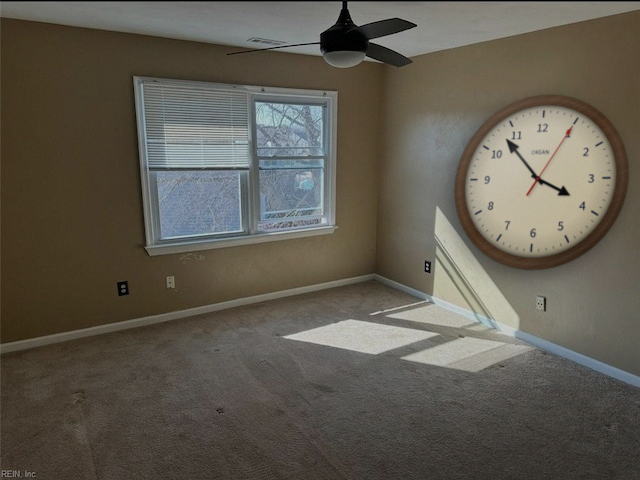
3:53:05
